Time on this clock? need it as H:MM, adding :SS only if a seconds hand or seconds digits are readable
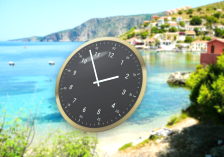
1:53
